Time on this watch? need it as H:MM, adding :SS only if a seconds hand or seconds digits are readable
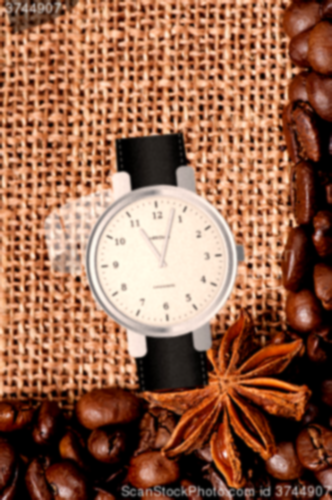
11:03
